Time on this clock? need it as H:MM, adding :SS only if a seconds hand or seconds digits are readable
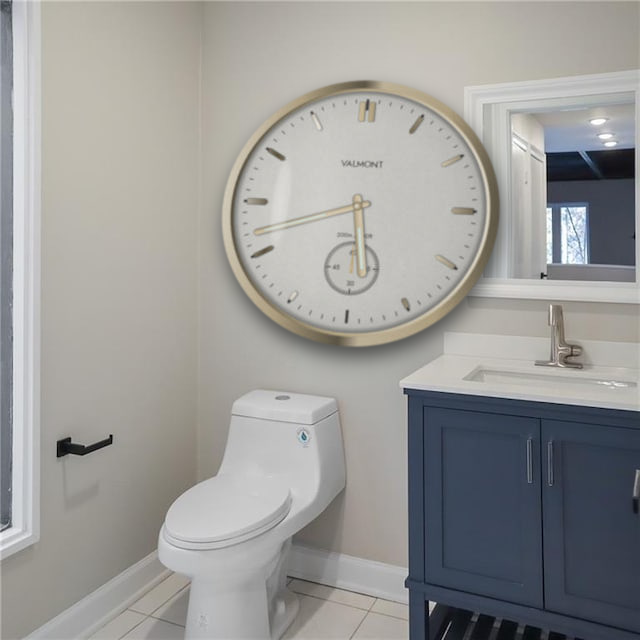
5:42
